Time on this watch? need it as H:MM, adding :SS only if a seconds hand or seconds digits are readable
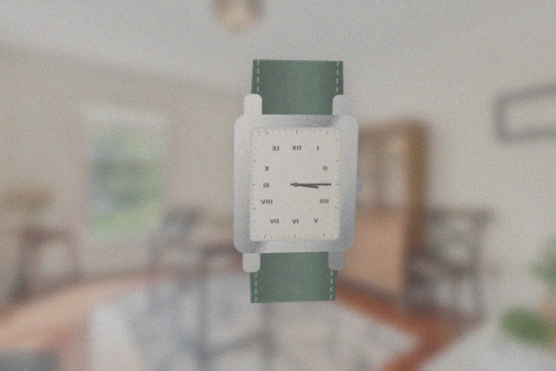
3:15
